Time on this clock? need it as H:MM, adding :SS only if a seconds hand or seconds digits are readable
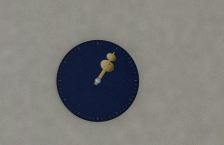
1:05
